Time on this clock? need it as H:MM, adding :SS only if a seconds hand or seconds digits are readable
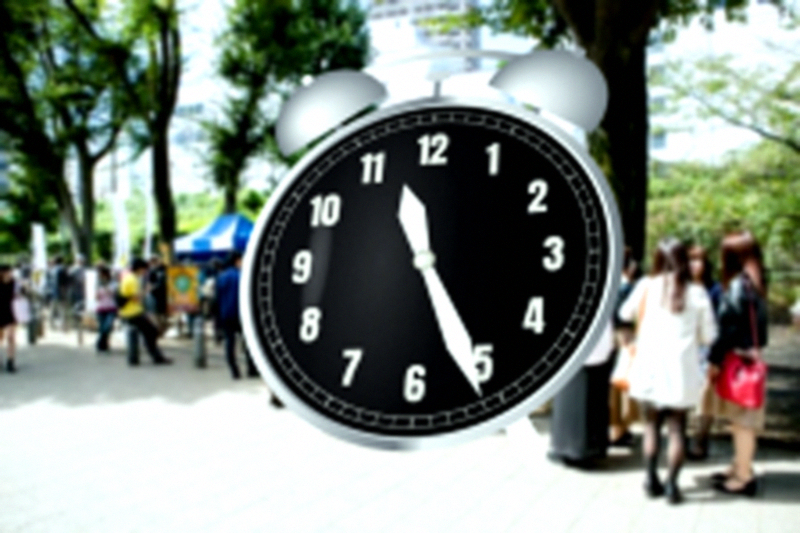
11:26
